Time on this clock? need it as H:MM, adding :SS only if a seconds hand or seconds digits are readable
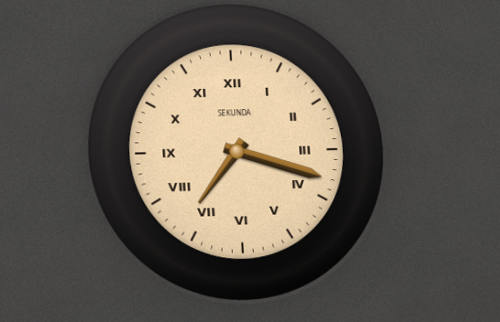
7:18
